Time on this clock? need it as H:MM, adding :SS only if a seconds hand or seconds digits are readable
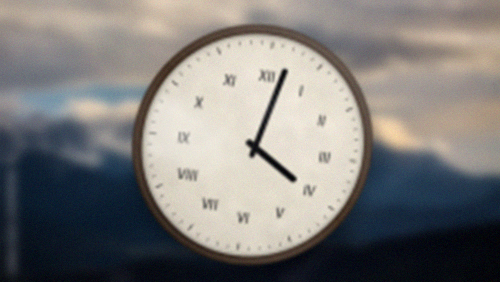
4:02
